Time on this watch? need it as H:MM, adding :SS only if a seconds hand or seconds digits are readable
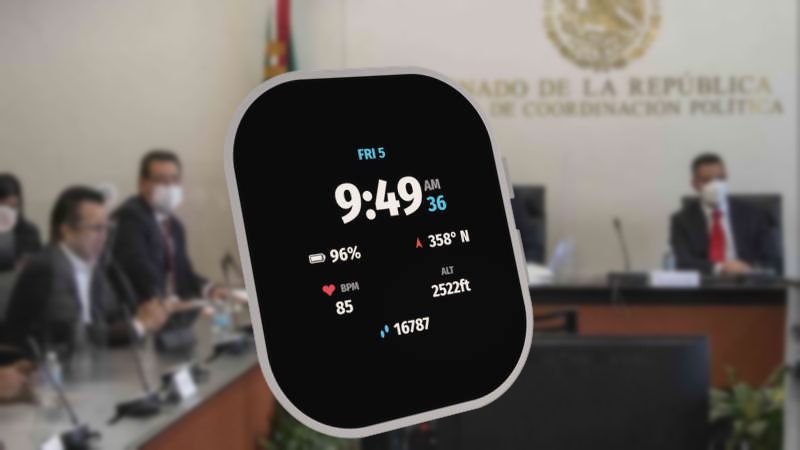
9:49:36
